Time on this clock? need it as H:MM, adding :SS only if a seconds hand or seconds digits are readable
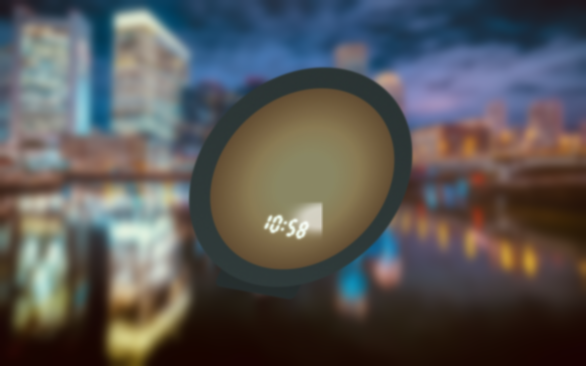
10:58
